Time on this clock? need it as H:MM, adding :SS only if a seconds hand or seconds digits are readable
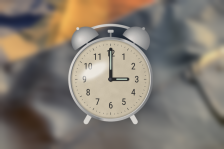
3:00
